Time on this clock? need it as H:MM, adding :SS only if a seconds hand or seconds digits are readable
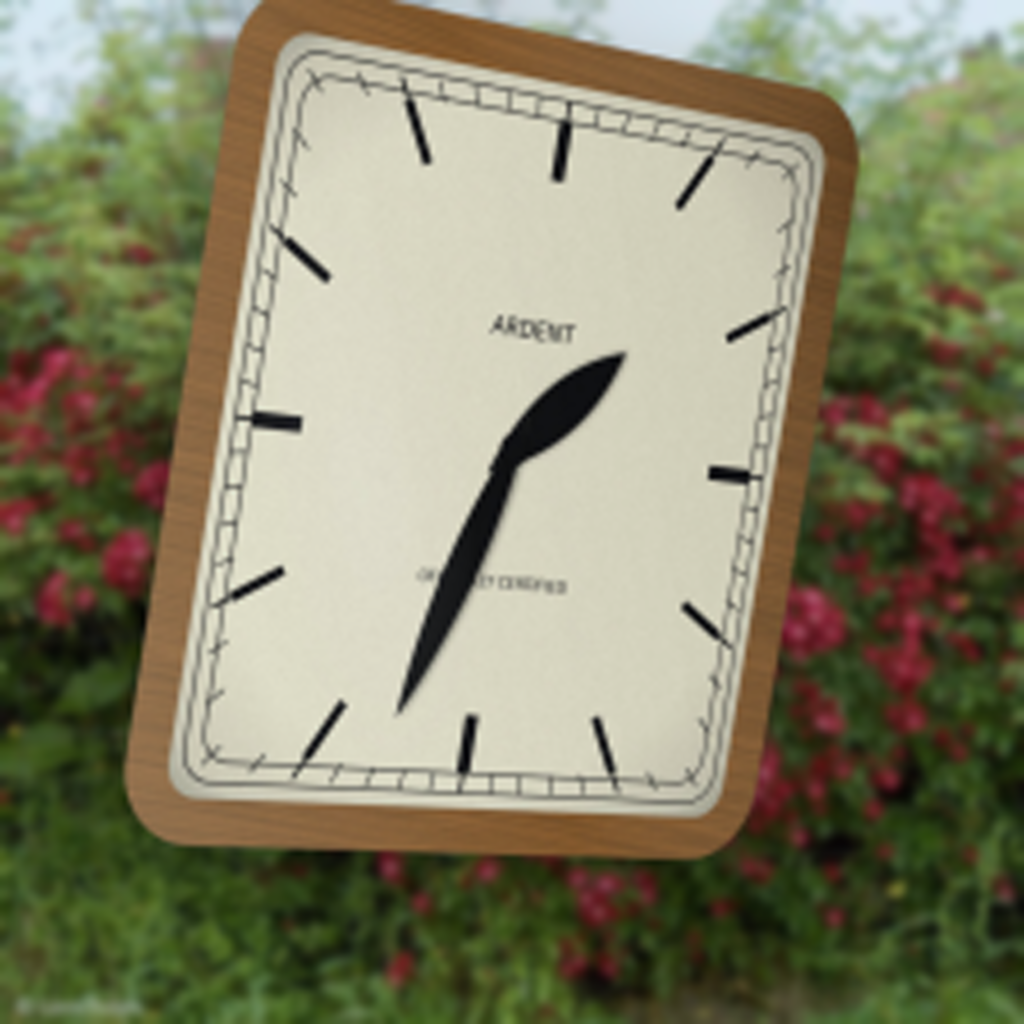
1:33
